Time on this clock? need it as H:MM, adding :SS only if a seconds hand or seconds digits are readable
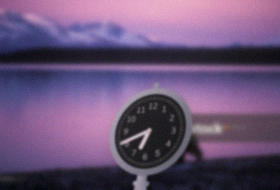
6:41
